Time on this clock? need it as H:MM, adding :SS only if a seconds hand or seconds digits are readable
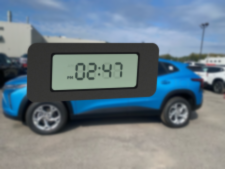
2:47
